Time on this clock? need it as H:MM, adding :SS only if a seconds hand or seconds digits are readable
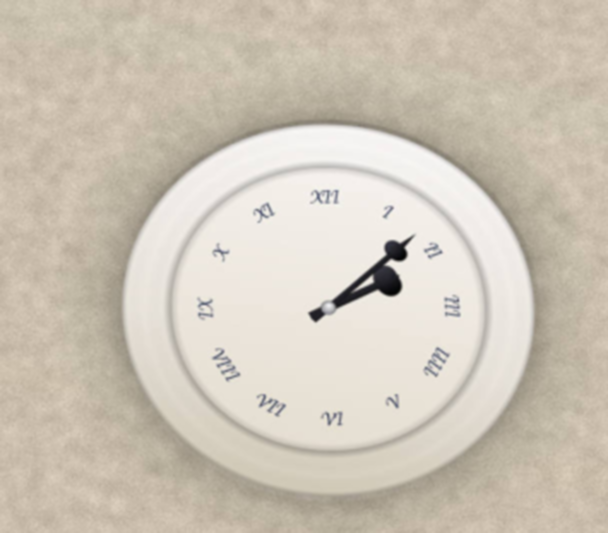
2:08
